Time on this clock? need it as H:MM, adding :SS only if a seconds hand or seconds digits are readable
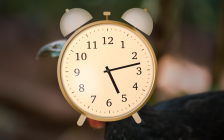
5:13
